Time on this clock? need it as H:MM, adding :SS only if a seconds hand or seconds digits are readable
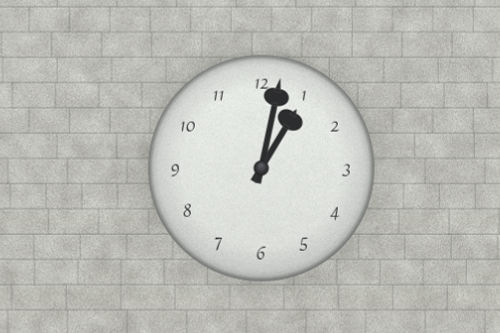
1:02
